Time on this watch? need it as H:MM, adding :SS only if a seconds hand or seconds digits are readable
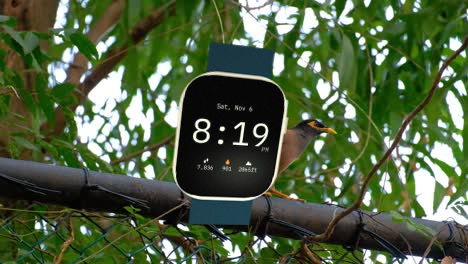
8:19
